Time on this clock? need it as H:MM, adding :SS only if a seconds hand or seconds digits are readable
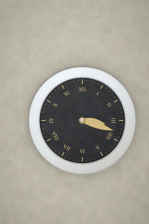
3:18
